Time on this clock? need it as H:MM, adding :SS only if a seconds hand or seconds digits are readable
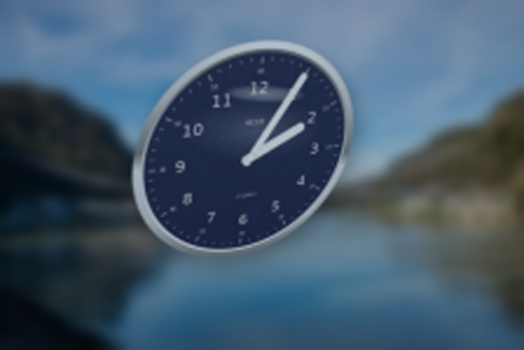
2:05
